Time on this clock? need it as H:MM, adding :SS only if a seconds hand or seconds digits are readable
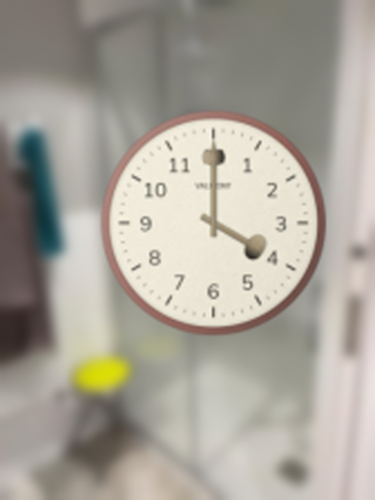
4:00
